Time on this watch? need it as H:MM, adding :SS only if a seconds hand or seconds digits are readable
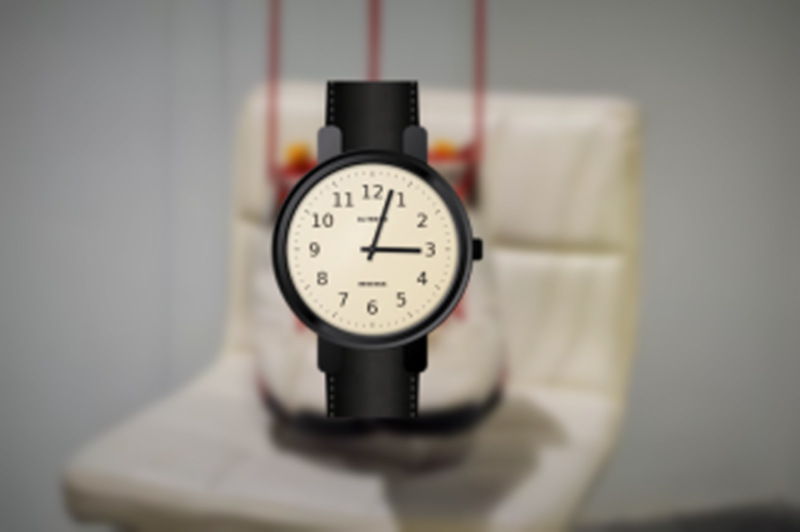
3:03
